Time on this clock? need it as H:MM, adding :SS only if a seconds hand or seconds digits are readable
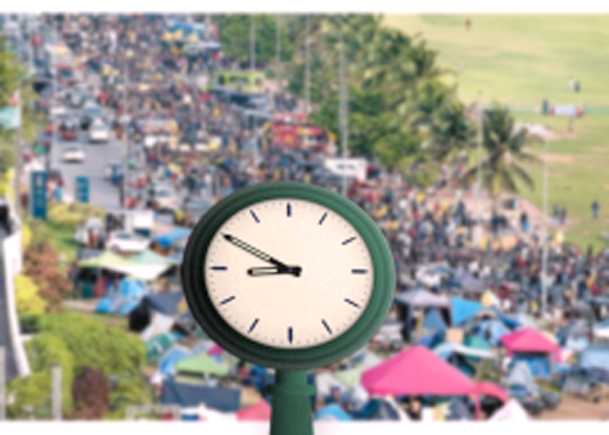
8:50
